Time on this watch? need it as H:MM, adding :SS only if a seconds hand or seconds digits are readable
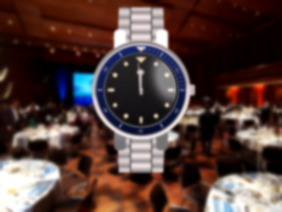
11:59
